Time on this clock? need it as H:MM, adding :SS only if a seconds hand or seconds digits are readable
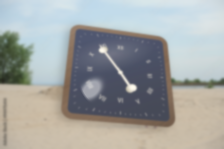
4:54
